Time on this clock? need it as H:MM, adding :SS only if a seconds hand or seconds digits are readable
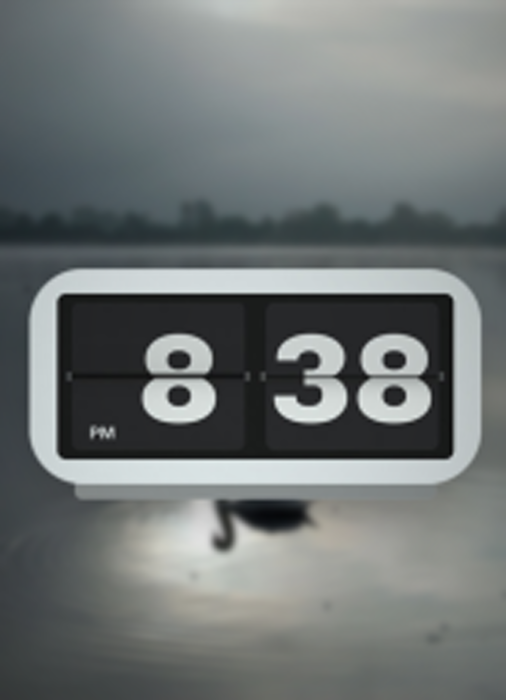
8:38
